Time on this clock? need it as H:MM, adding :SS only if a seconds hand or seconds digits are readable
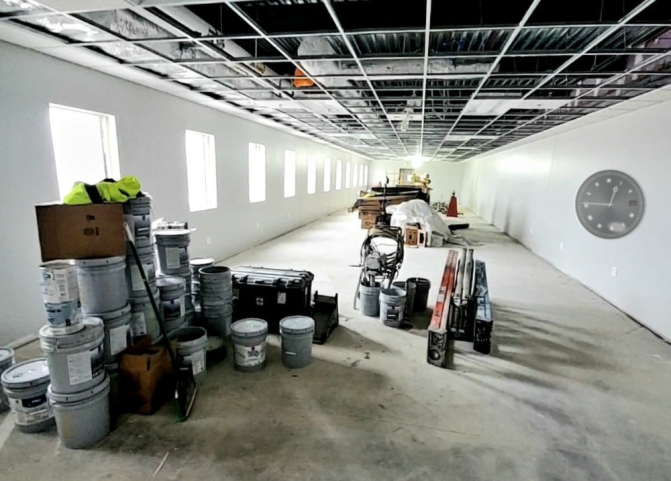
12:46
